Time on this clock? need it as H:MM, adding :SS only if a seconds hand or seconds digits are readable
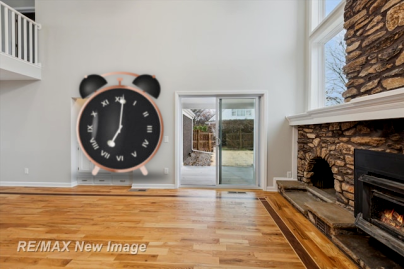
7:01
